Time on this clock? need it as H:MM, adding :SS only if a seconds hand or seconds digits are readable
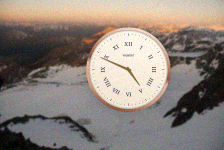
4:49
